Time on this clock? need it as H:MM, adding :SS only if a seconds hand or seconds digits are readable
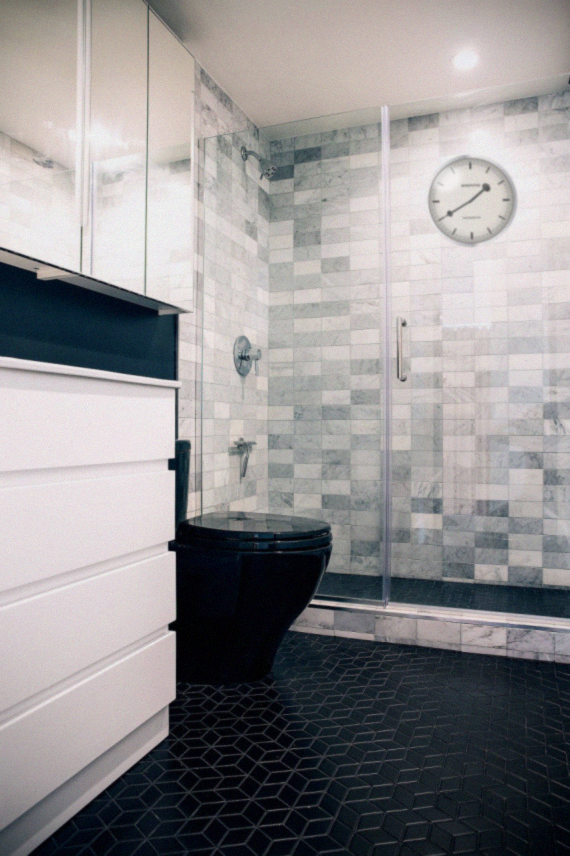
1:40
